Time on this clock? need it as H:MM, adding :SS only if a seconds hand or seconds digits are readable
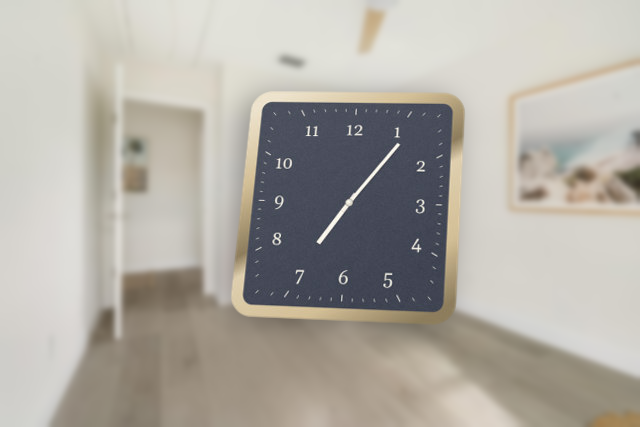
7:06
